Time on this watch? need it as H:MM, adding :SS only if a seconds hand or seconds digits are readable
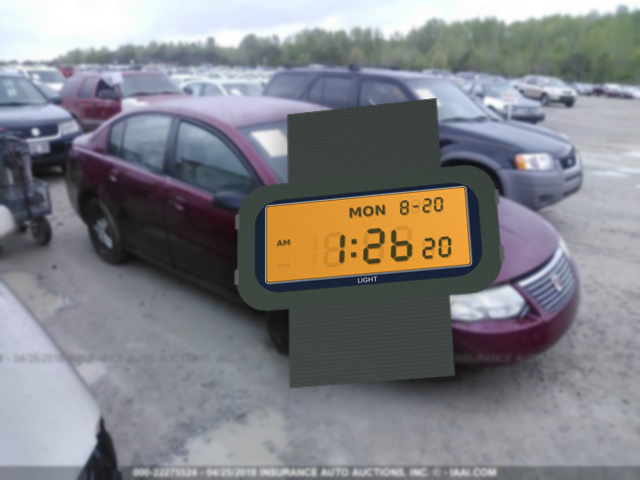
1:26:20
